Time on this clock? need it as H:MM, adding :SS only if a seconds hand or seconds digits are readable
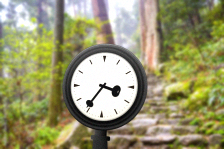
3:36
